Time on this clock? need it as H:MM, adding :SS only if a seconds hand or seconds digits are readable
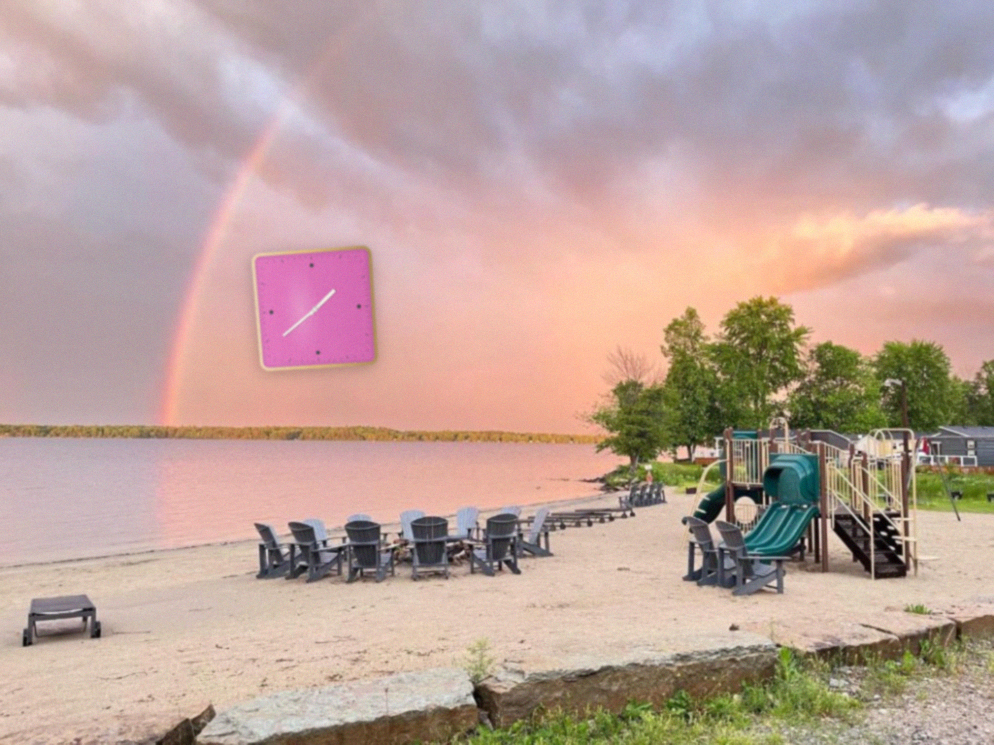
1:39
